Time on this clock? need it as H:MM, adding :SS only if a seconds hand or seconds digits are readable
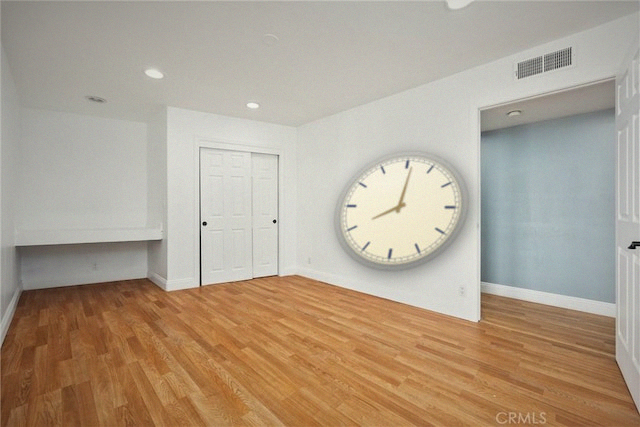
8:01
